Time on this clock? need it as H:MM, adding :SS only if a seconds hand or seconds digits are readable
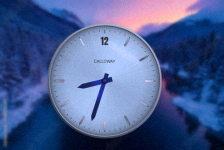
8:33
